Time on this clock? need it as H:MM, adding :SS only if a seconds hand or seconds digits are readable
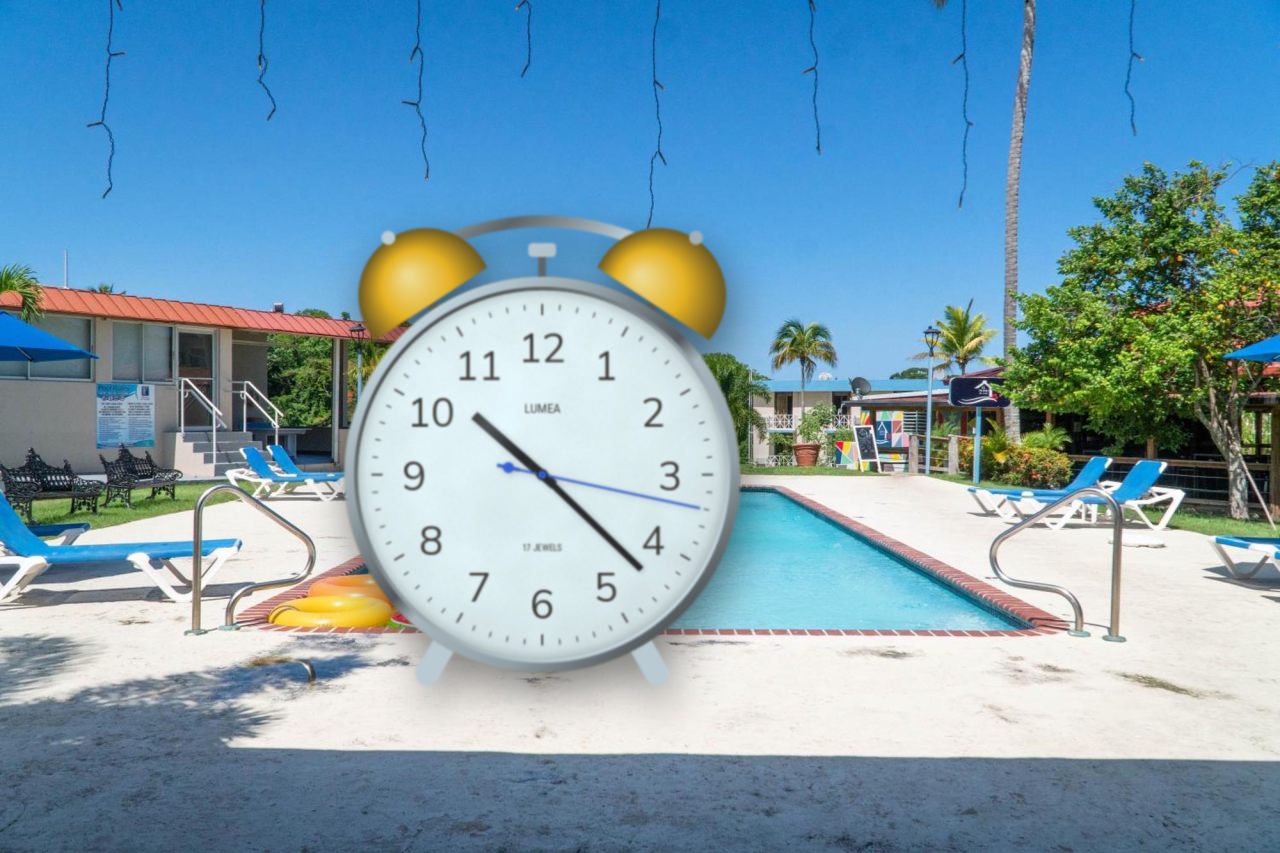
10:22:17
